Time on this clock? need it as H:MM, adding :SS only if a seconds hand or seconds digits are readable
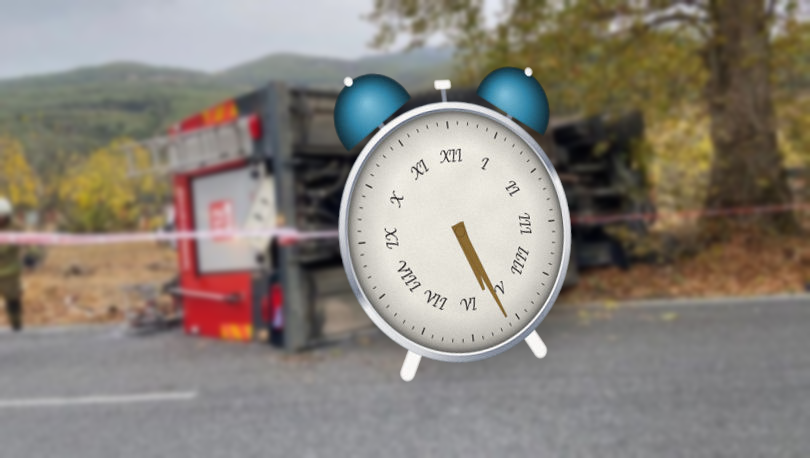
5:26
